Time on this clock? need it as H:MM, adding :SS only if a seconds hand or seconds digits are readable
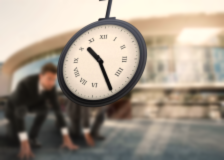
10:25
